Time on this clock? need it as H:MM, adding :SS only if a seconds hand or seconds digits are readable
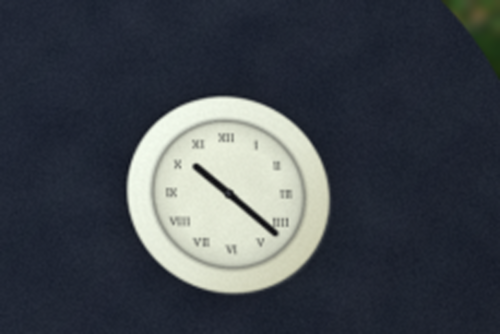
10:22
